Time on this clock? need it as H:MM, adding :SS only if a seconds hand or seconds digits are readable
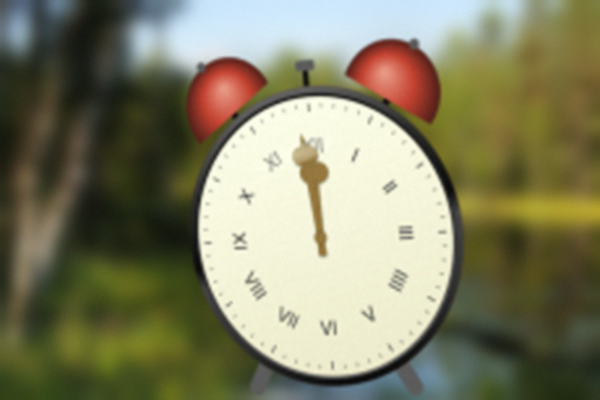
11:59
